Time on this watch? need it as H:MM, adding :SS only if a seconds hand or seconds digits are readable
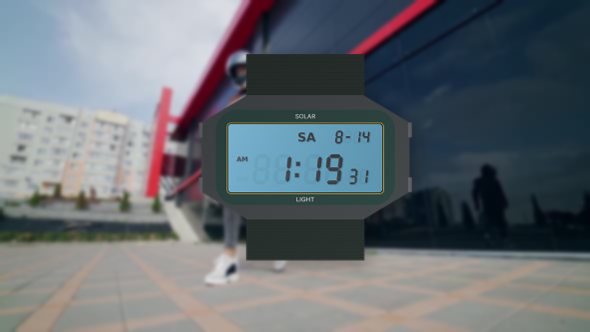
1:19:31
